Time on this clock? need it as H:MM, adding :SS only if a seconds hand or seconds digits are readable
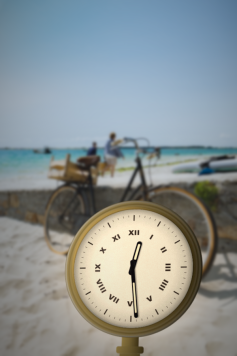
12:29
